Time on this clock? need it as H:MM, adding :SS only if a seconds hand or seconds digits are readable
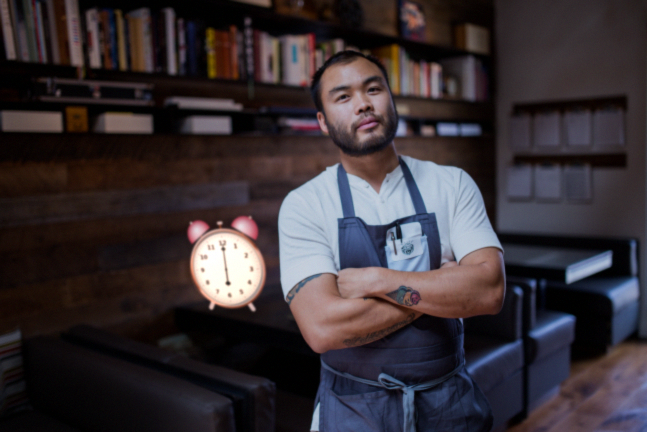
6:00
